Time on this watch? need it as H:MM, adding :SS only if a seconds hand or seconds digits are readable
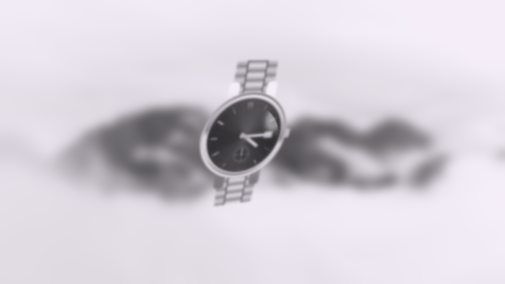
4:15
